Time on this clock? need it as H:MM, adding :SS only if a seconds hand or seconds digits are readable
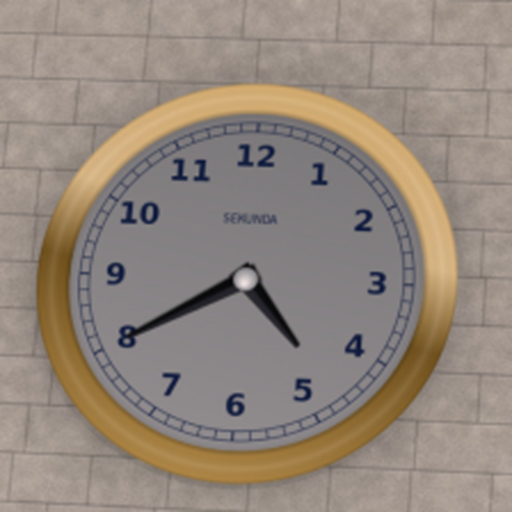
4:40
